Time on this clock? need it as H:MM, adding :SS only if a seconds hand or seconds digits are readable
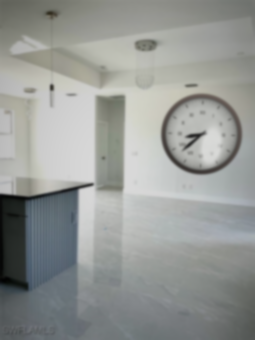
8:38
